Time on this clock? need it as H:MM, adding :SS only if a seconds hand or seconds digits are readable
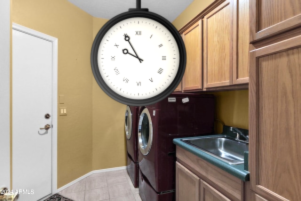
9:55
